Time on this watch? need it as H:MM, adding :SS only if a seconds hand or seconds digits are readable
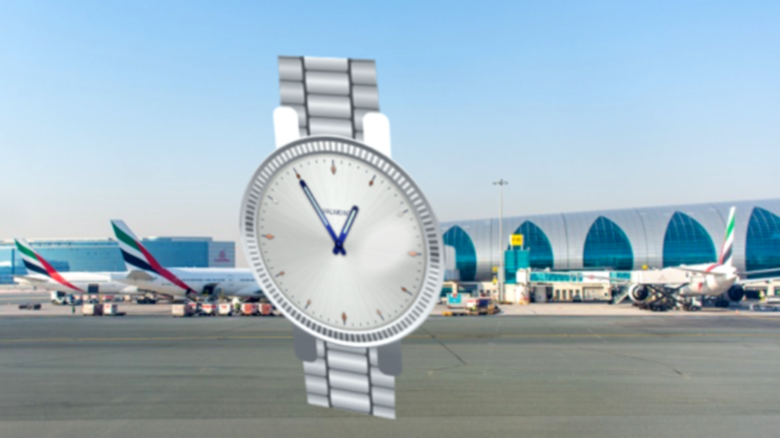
12:55
